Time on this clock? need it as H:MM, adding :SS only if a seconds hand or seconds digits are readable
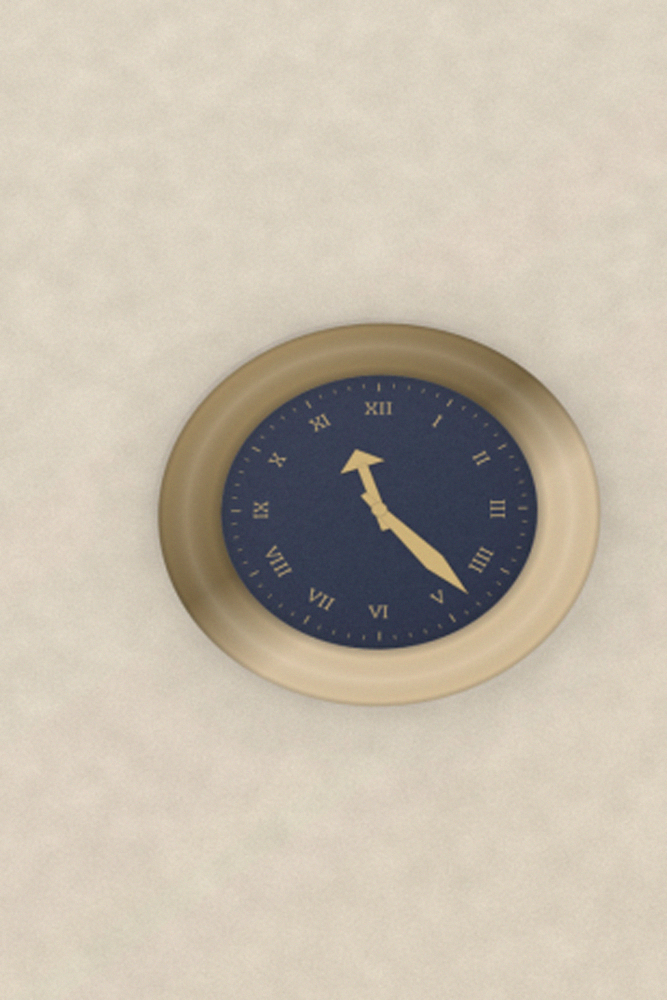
11:23
